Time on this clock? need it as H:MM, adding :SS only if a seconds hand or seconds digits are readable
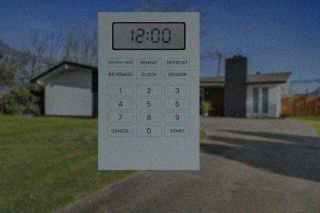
12:00
